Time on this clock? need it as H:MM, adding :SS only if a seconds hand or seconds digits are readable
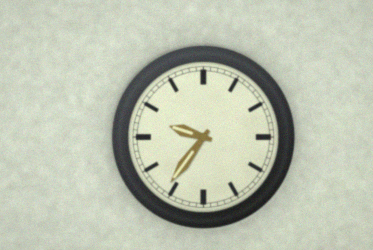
9:36
